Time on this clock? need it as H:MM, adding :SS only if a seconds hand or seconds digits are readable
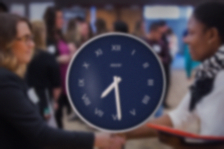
7:29
